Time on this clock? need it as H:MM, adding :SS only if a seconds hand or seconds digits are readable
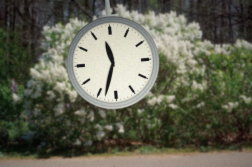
11:33
